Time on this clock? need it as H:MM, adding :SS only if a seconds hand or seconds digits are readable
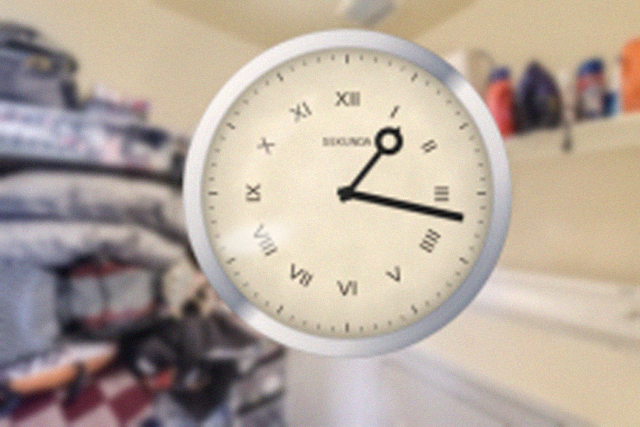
1:17
